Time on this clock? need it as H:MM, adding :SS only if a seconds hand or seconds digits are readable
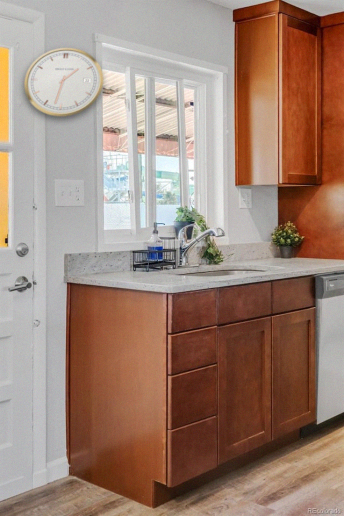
1:32
